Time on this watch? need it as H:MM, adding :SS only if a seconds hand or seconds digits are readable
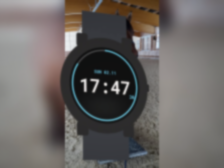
17:47
